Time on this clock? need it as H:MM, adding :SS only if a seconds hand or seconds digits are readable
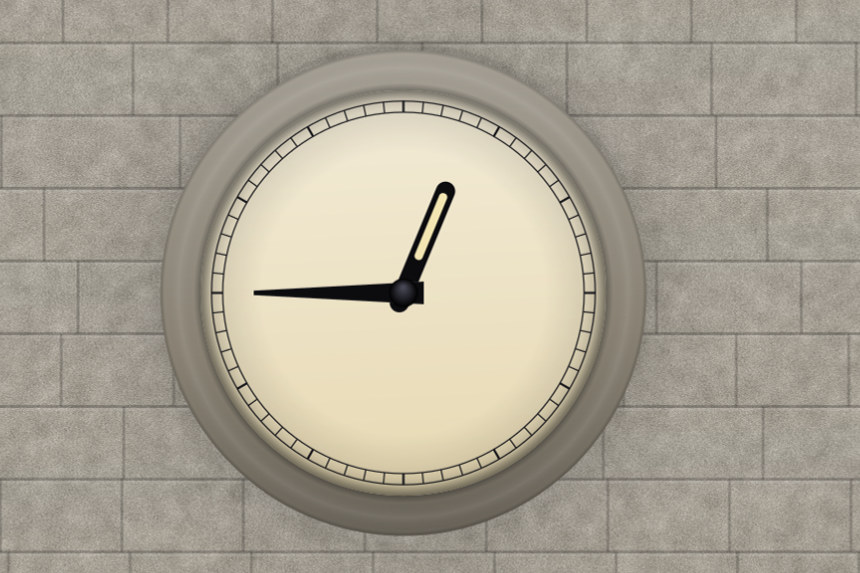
12:45
